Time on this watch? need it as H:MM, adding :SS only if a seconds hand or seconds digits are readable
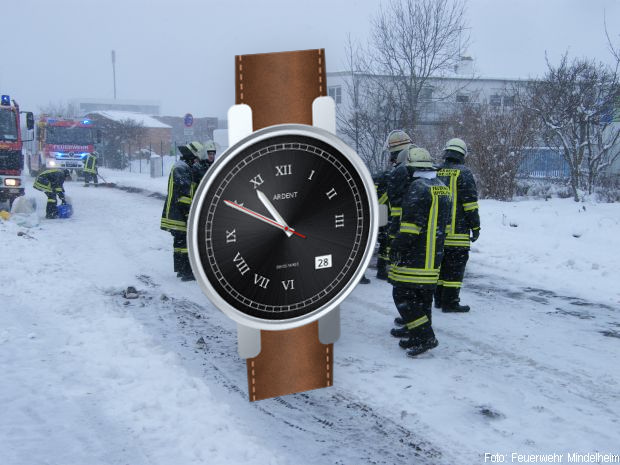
10:49:50
